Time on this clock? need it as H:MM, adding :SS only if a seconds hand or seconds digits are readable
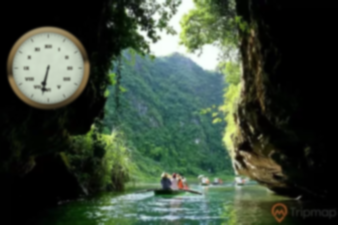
6:32
